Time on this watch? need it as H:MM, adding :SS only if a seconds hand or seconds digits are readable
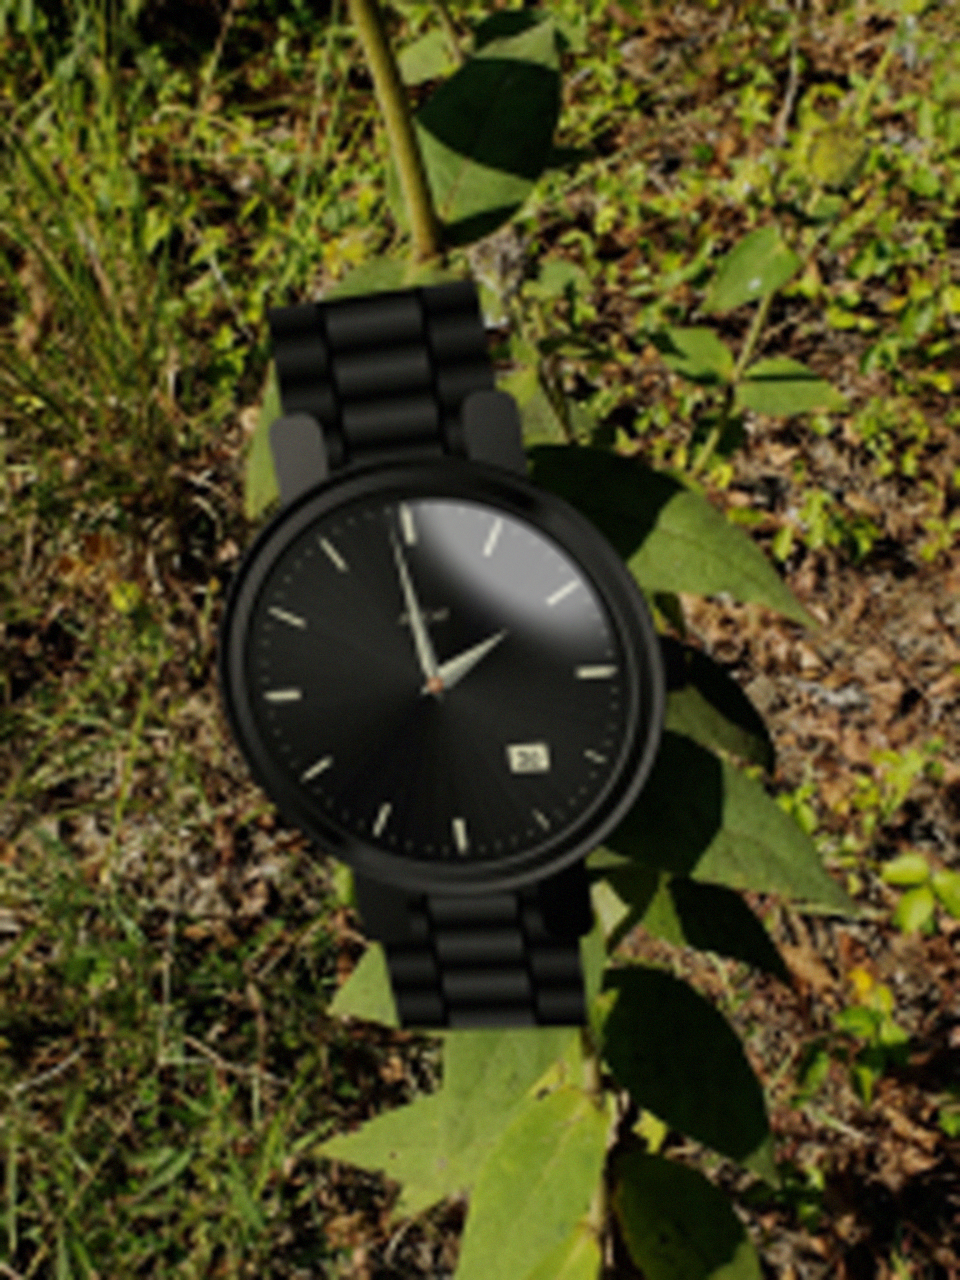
1:59
